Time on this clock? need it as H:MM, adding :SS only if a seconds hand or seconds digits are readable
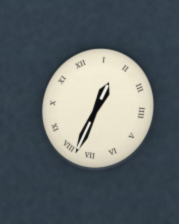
1:38
